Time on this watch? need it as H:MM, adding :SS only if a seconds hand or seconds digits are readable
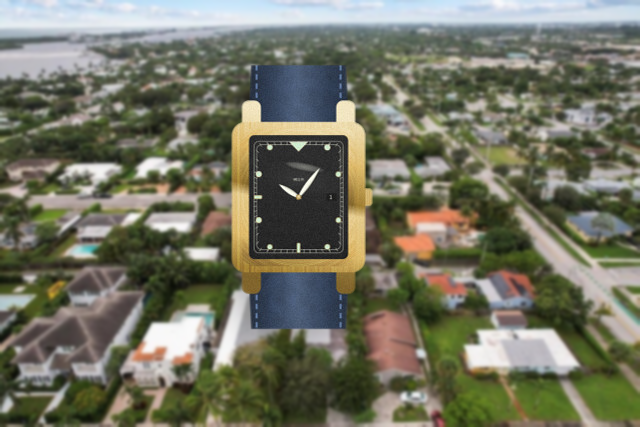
10:06
